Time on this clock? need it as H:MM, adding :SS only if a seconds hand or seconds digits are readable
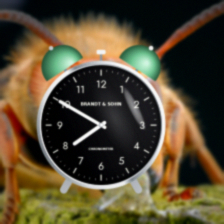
7:50
